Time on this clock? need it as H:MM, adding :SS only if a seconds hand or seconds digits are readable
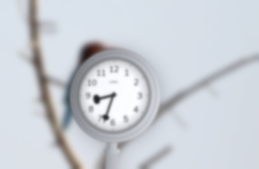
8:33
